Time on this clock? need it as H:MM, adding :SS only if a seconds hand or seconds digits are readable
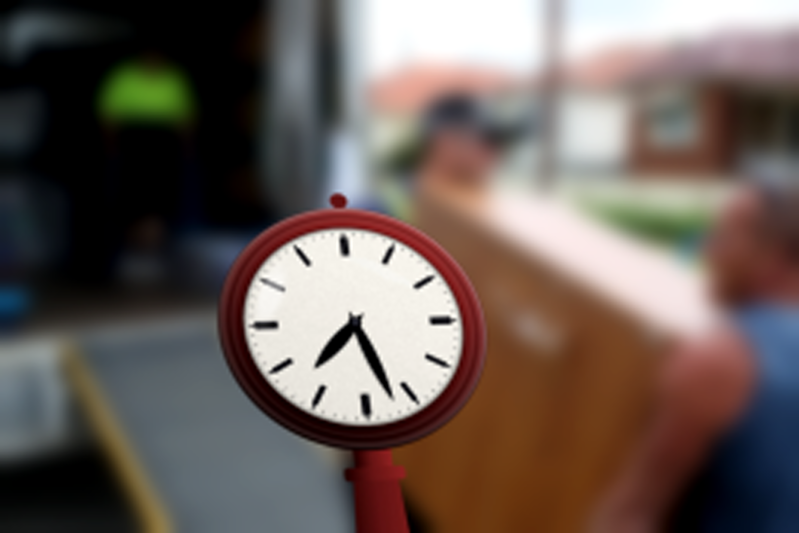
7:27
